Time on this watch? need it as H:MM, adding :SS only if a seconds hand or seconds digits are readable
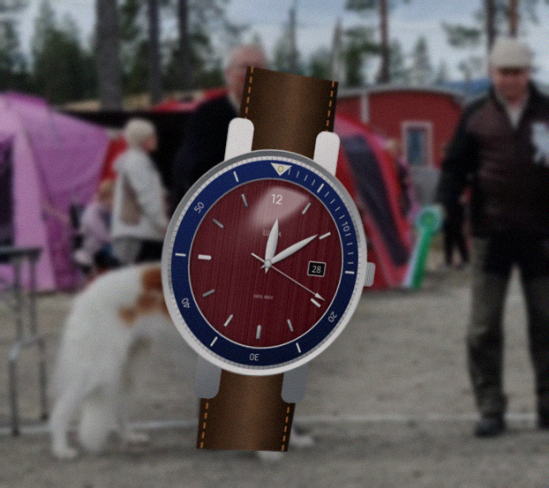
12:09:19
